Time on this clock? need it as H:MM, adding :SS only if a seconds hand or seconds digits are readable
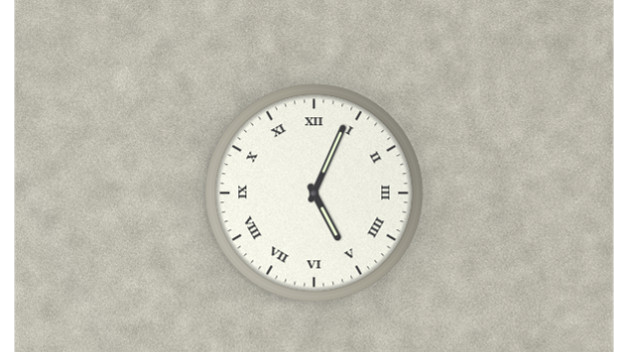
5:04
